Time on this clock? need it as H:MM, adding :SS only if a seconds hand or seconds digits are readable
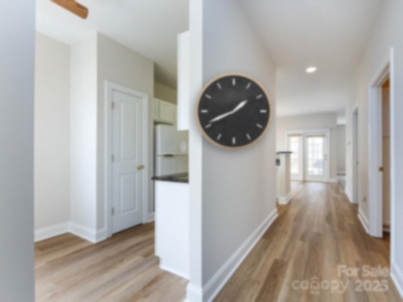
1:41
